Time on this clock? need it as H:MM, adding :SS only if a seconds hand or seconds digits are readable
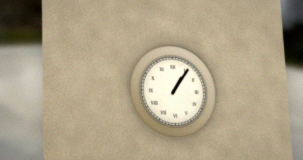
1:06
